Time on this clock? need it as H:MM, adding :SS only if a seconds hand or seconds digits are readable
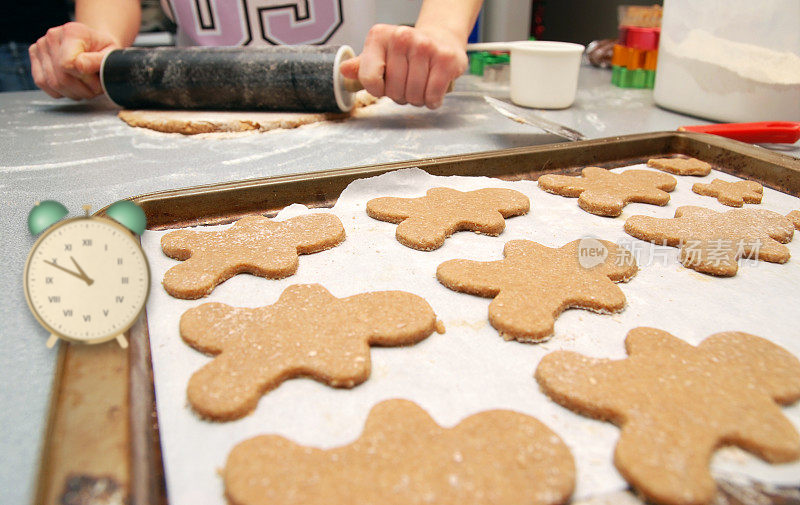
10:49
